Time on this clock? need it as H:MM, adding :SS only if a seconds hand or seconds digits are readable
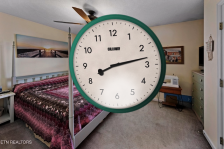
8:13
